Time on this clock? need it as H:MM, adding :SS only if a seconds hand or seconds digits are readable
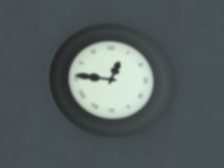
12:46
